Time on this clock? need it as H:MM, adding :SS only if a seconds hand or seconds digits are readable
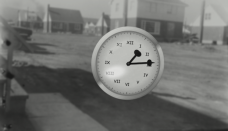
1:14
